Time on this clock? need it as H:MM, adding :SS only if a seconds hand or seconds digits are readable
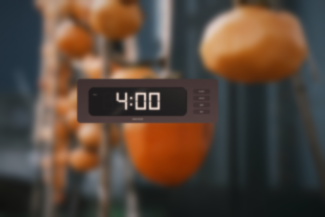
4:00
